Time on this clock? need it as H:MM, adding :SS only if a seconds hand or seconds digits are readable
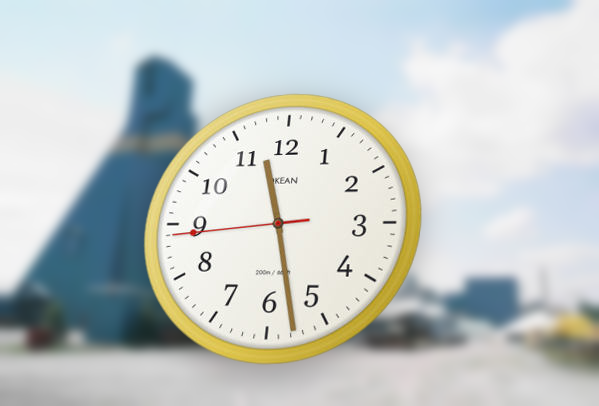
11:27:44
